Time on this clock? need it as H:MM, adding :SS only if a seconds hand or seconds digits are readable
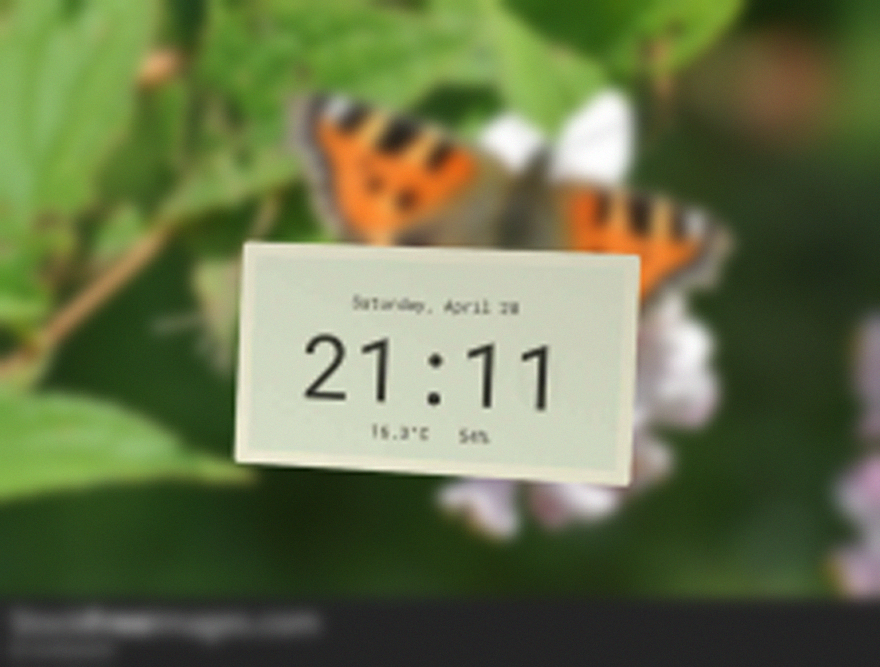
21:11
